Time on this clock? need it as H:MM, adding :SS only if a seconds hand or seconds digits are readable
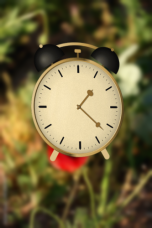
1:22
